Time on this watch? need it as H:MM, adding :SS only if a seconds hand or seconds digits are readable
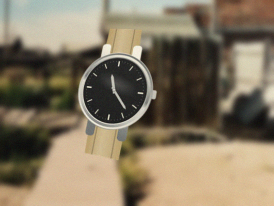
11:23
